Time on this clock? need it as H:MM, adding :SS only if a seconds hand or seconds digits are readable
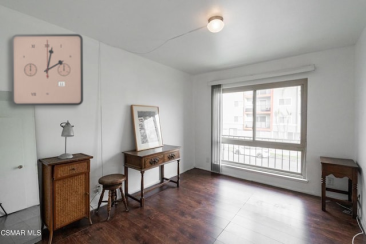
2:02
